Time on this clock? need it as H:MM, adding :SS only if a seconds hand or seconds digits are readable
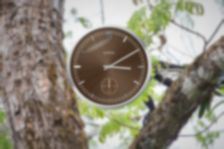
3:10
